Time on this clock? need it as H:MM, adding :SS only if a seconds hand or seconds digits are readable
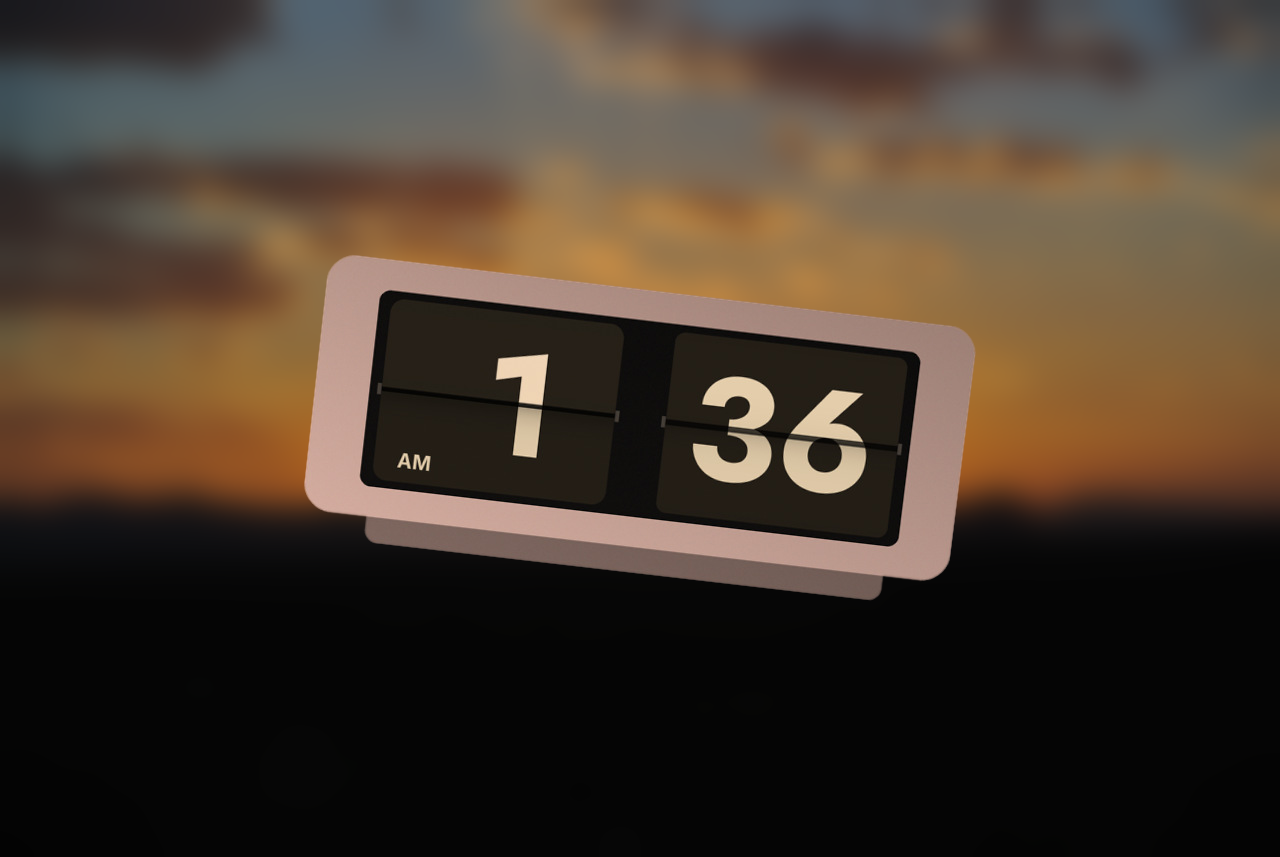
1:36
